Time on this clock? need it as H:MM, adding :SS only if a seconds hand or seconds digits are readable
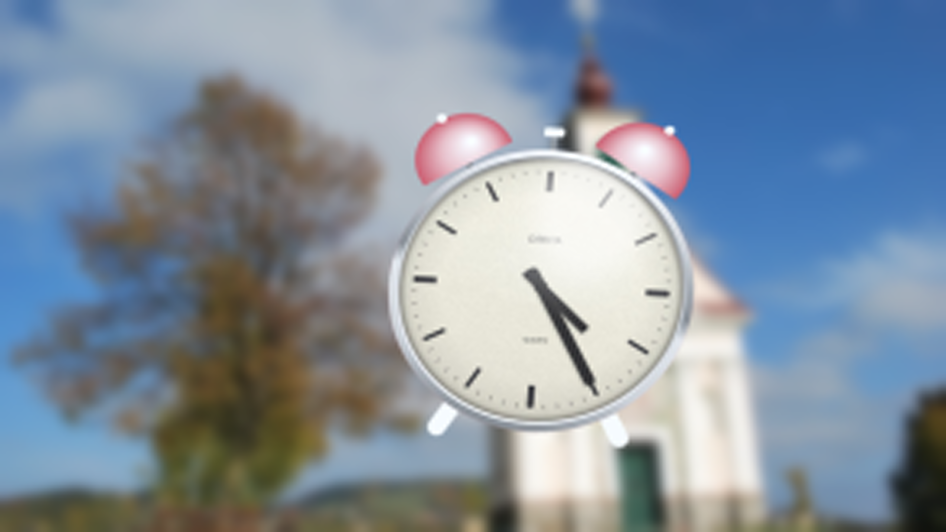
4:25
